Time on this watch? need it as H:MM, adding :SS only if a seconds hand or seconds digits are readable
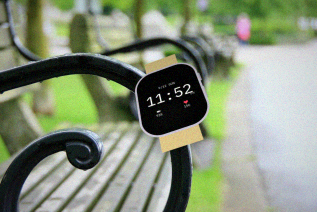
11:52
